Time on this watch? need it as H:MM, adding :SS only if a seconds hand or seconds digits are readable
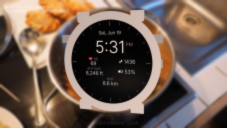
5:31
